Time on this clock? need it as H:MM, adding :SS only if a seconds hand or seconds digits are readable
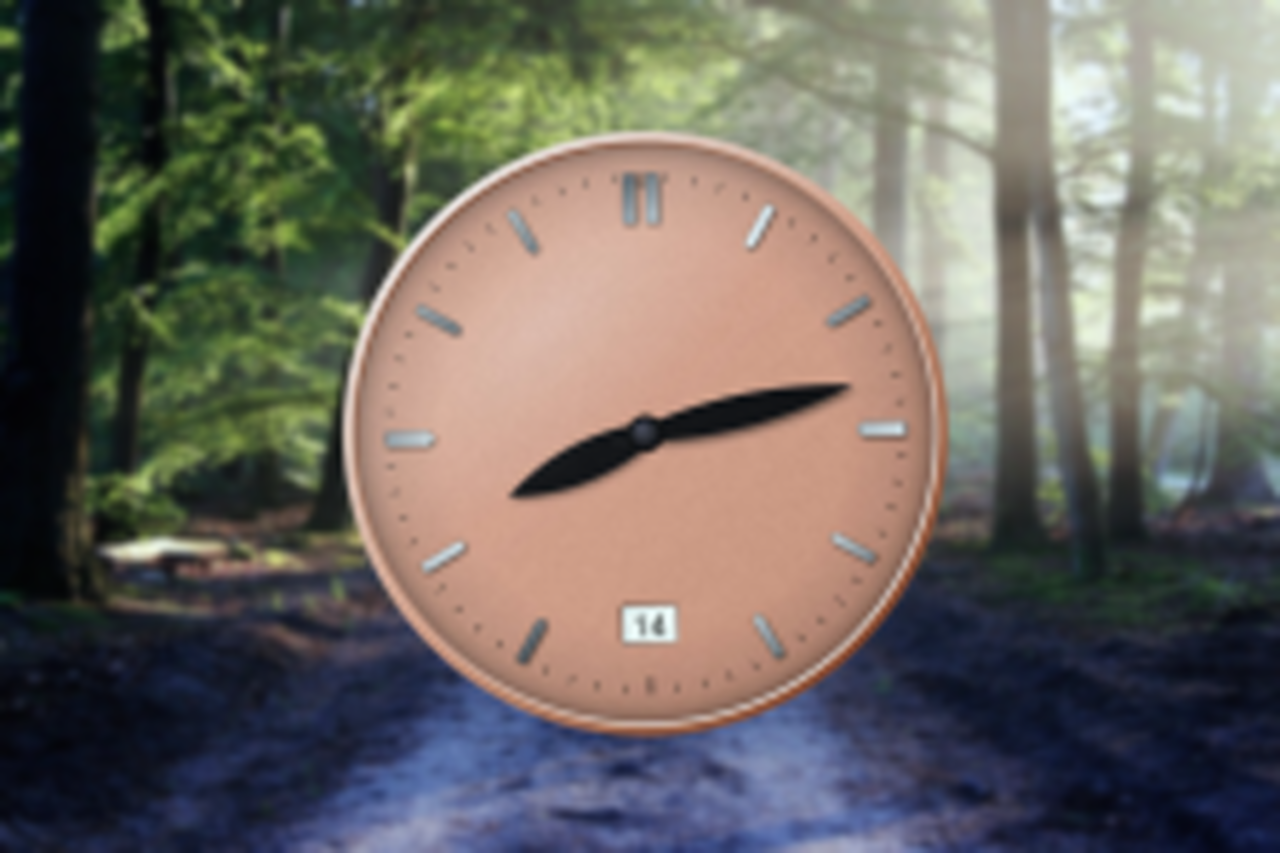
8:13
